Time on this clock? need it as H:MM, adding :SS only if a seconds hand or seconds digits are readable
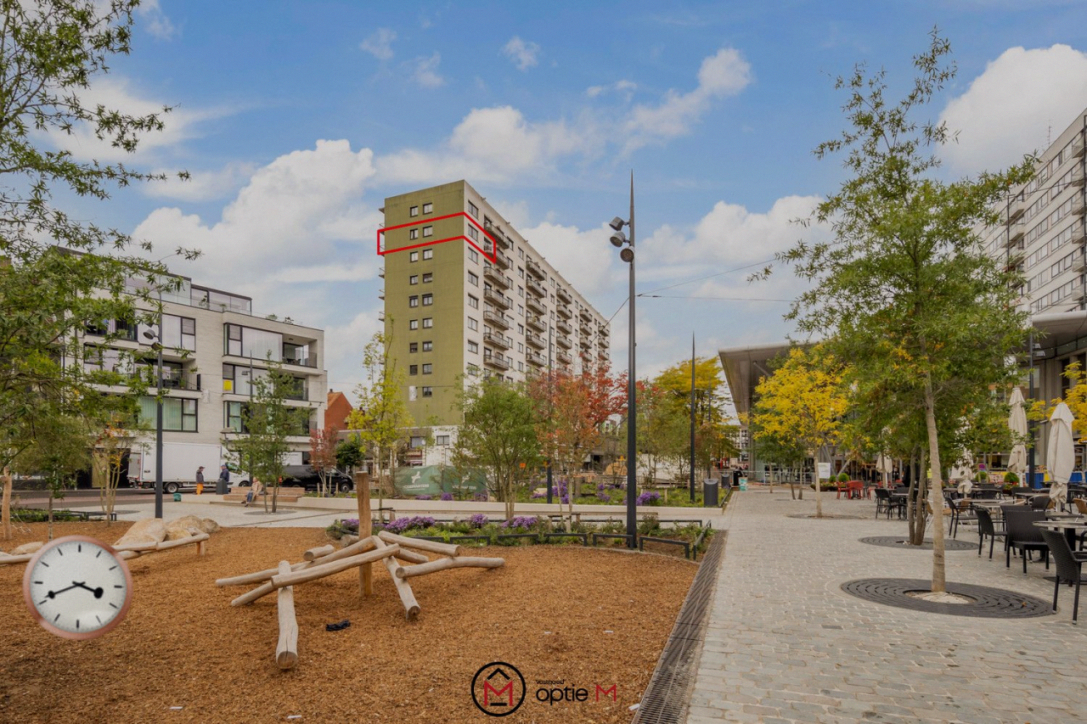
3:41
